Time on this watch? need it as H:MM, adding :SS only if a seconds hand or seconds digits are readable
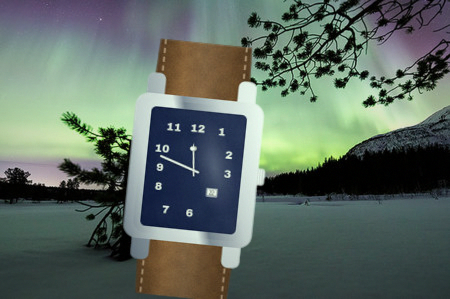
11:48
